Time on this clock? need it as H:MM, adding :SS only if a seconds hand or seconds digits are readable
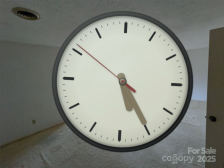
5:24:51
